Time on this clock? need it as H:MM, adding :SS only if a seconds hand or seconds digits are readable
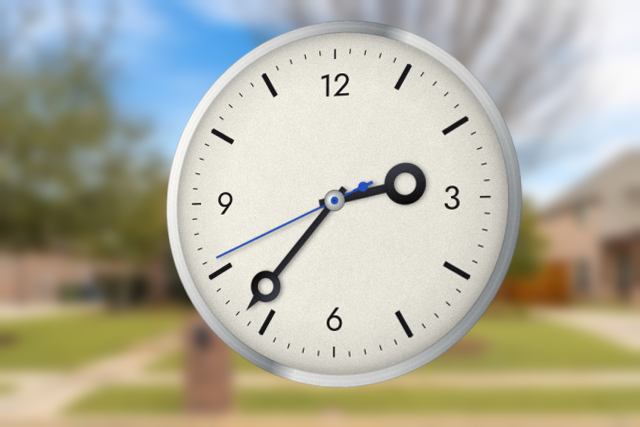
2:36:41
